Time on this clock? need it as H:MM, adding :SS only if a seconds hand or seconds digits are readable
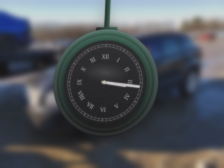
3:16
